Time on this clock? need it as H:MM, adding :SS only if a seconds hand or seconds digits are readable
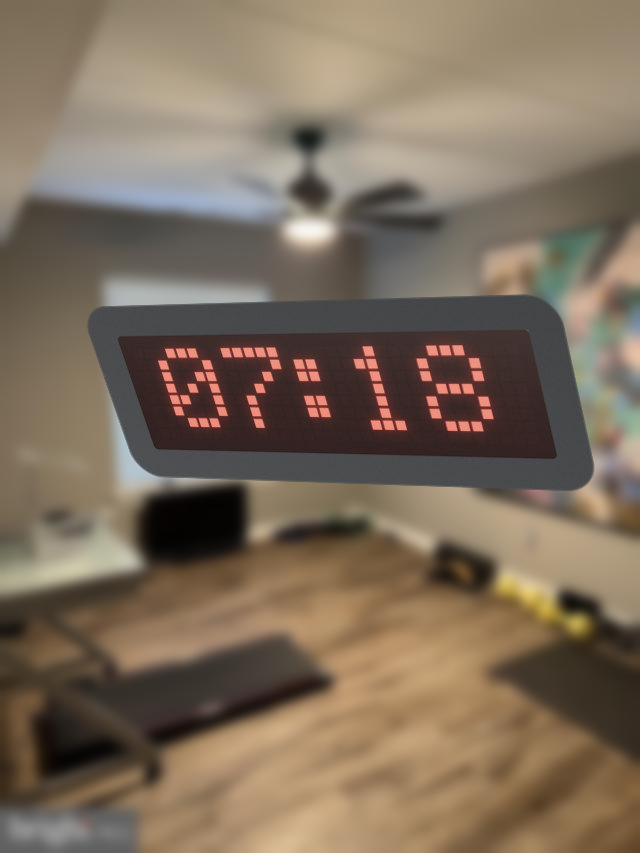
7:18
